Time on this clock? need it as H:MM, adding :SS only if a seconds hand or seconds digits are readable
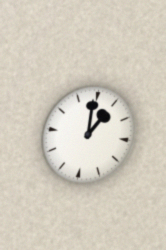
12:59
